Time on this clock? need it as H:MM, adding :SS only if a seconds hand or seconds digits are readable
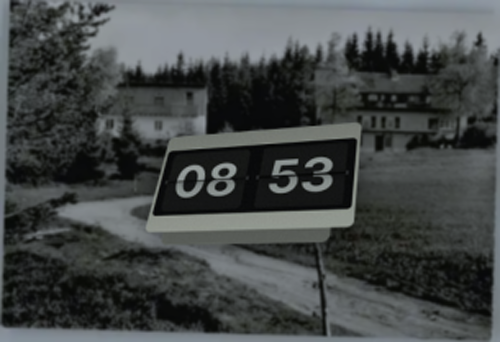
8:53
